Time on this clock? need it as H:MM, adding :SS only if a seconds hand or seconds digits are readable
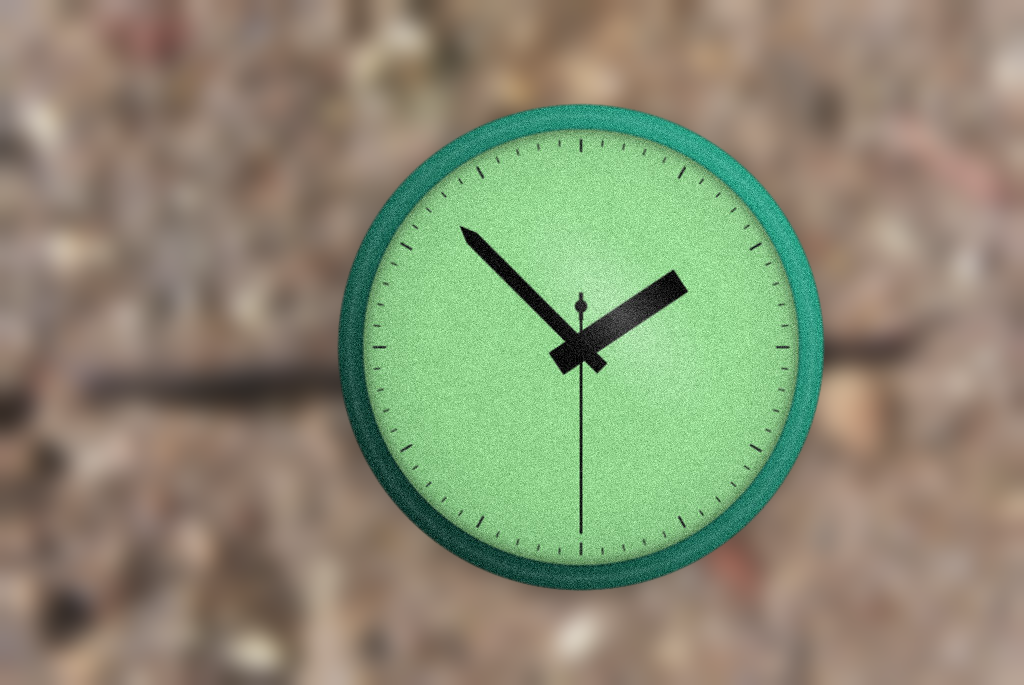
1:52:30
